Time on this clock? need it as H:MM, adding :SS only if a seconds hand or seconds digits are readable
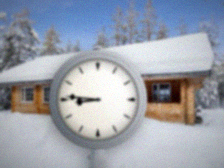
8:46
